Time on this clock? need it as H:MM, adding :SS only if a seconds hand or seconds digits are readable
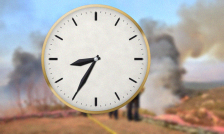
8:35
